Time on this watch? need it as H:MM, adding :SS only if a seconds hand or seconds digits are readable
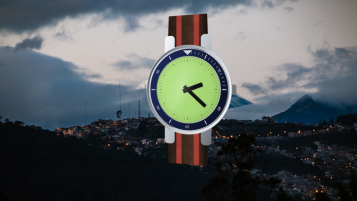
2:22
